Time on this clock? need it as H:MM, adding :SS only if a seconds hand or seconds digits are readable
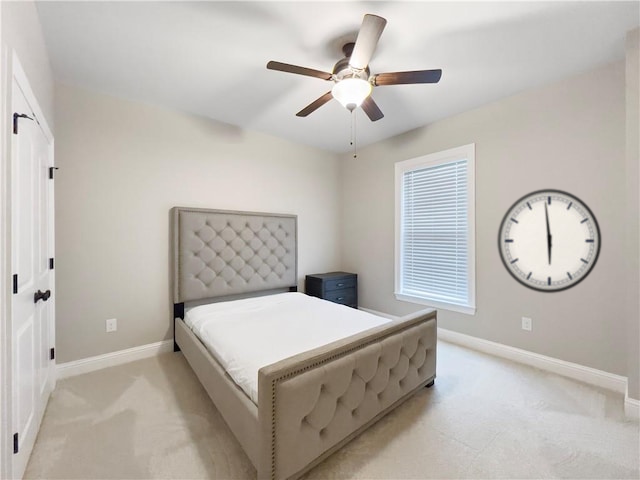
5:59
